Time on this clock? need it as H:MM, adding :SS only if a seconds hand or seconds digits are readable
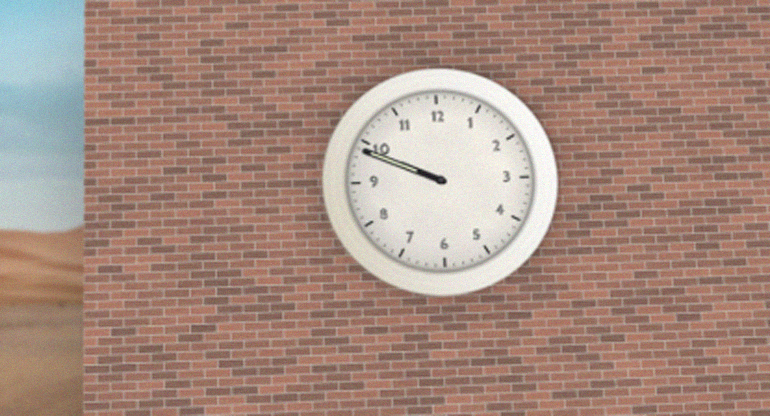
9:49
